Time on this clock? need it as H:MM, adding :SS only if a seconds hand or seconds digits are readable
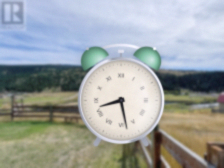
8:28
